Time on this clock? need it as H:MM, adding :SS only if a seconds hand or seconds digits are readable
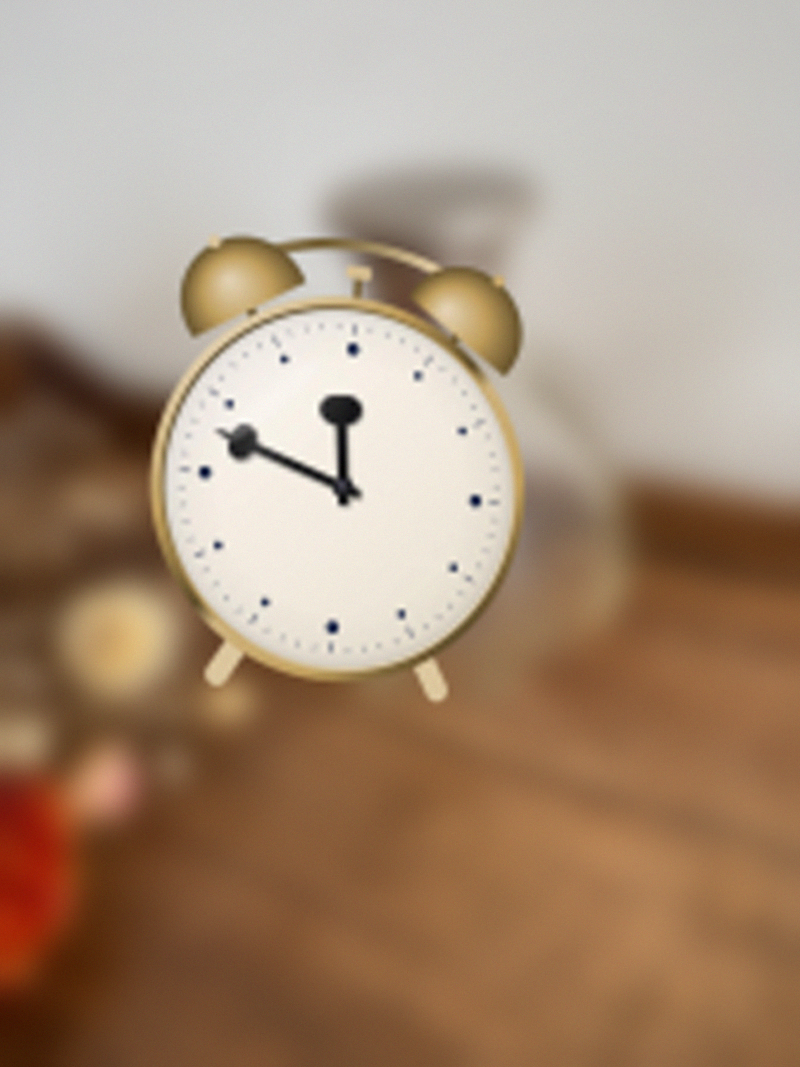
11:48
